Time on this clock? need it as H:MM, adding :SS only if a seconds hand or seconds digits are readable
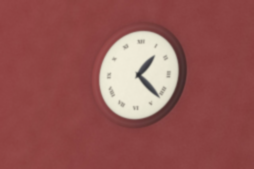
1:22
